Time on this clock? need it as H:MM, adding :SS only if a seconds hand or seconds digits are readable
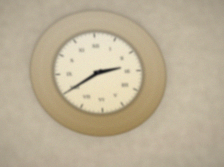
2:40
